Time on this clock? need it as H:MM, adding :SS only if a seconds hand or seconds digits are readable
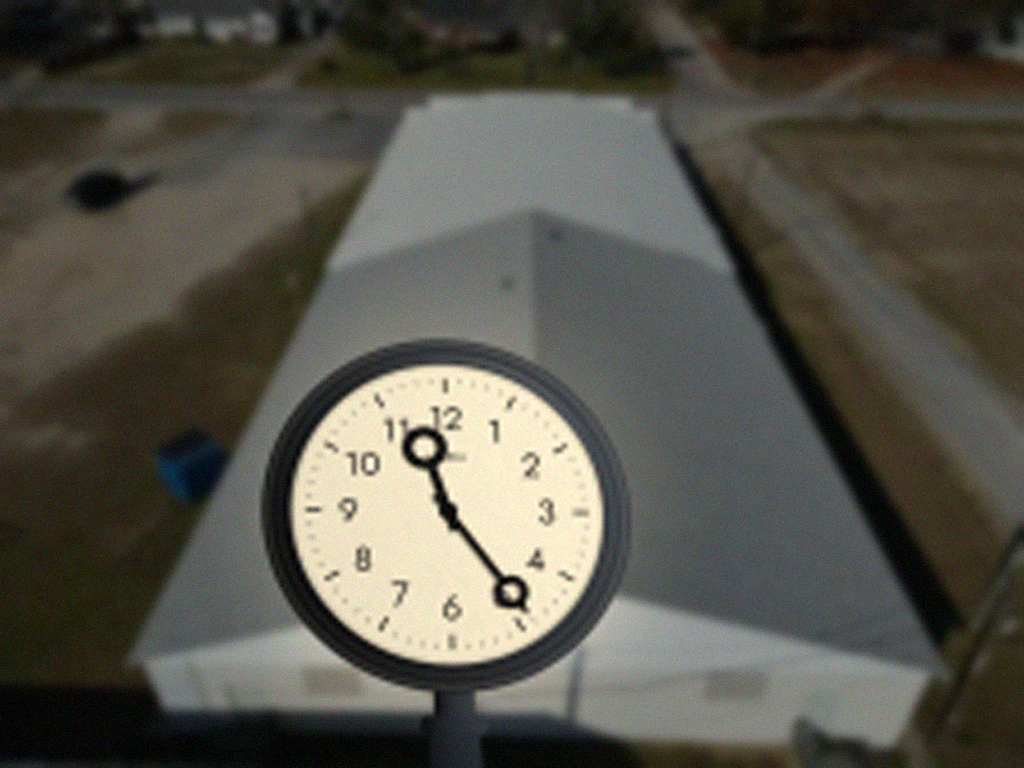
11:24
